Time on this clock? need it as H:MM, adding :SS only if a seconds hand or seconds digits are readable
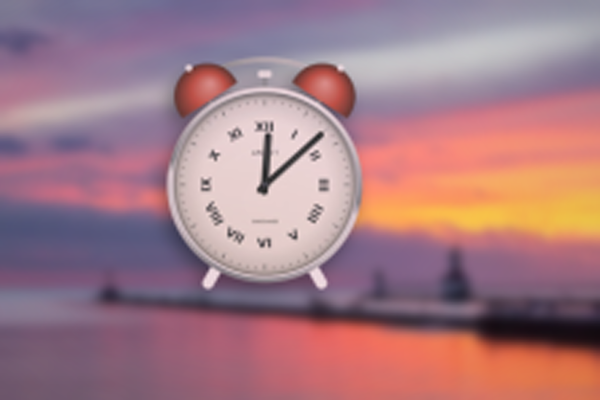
12:08
